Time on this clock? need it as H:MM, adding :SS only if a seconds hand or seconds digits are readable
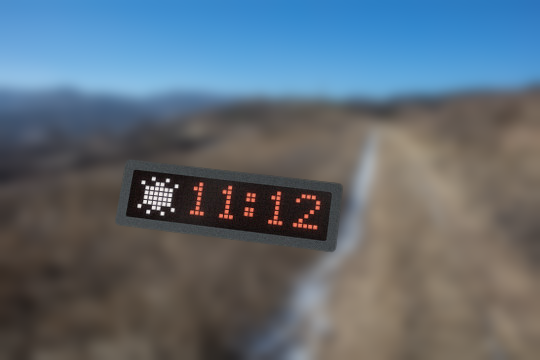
11:12
